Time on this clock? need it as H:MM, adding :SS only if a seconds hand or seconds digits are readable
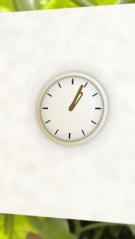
1:04
